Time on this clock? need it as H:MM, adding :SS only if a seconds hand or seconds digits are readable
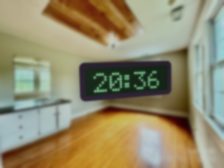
20:36
